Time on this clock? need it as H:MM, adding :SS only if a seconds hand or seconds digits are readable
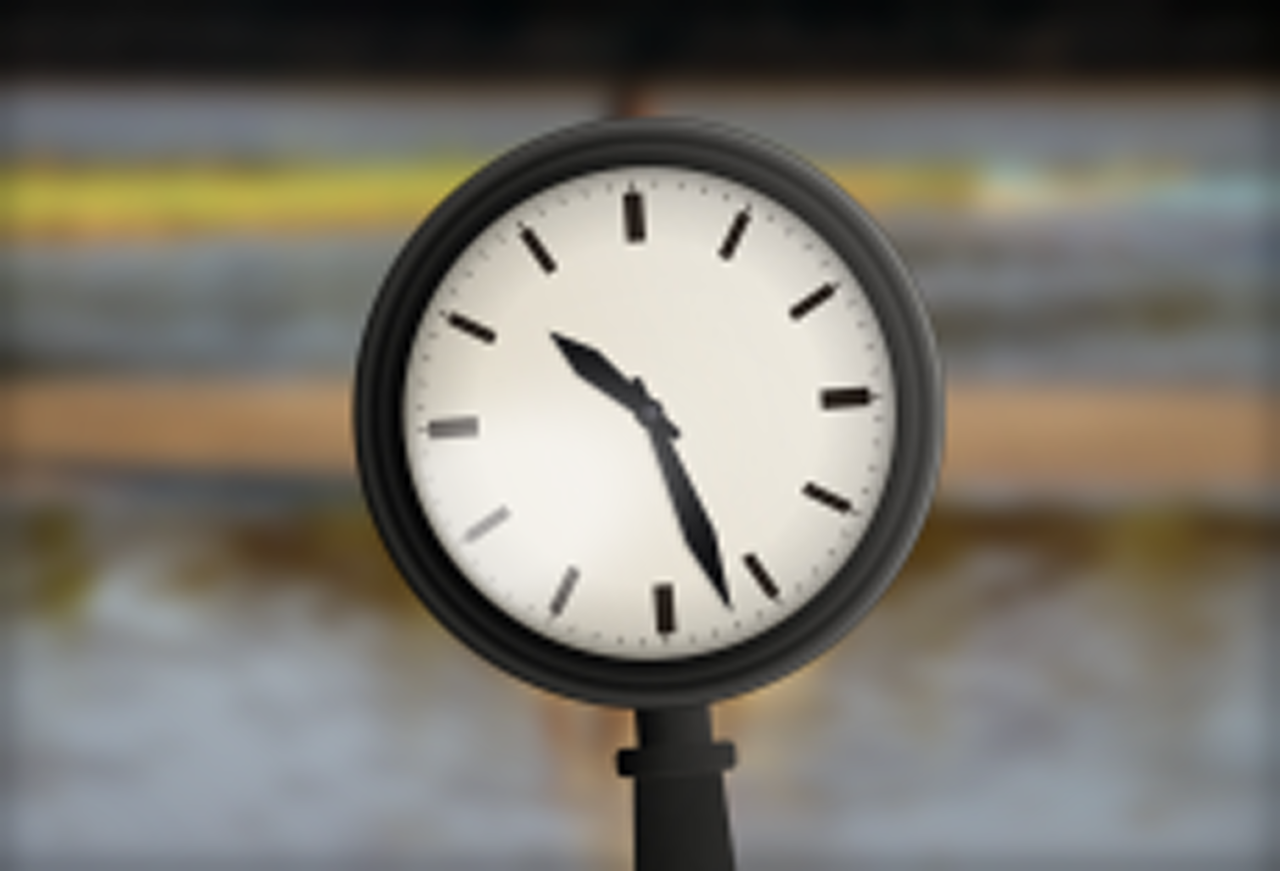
10:27
